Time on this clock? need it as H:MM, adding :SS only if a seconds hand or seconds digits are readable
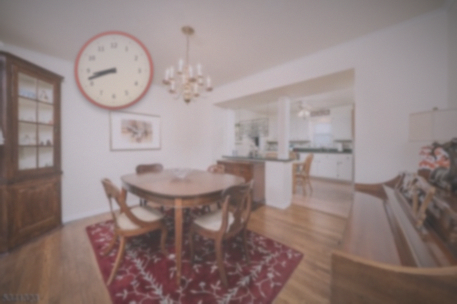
8:42
